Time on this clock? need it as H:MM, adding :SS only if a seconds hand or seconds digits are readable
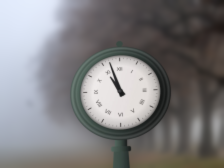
10:57
